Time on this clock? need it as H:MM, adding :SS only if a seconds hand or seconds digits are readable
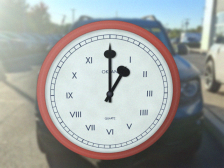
1:00
